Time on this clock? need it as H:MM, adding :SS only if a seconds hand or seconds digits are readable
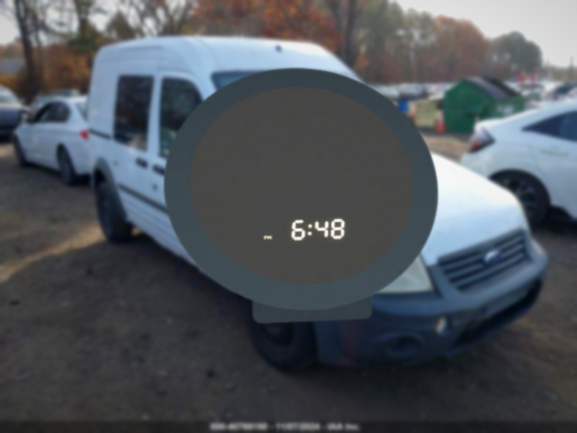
6:48
